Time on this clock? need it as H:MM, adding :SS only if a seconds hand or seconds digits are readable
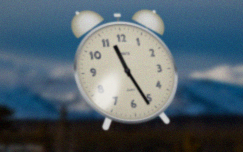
11:26
